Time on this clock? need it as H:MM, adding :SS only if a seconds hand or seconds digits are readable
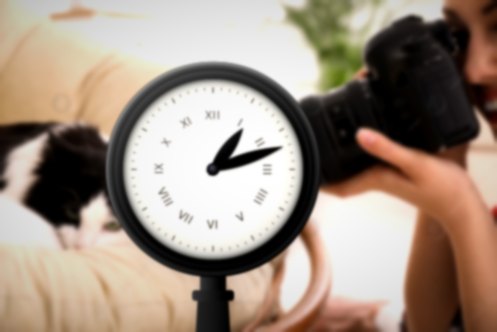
1:12
